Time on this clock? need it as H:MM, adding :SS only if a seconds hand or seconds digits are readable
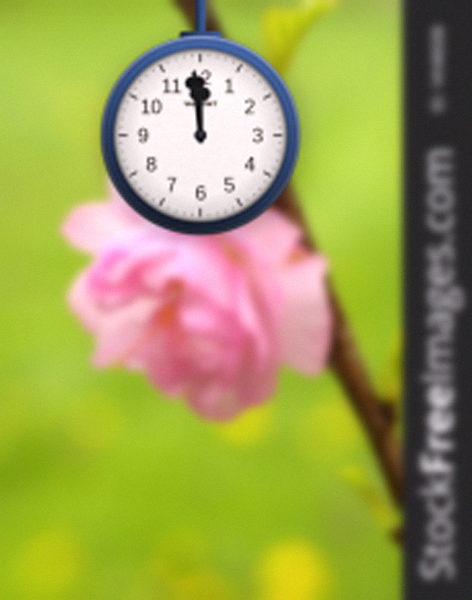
11:59
